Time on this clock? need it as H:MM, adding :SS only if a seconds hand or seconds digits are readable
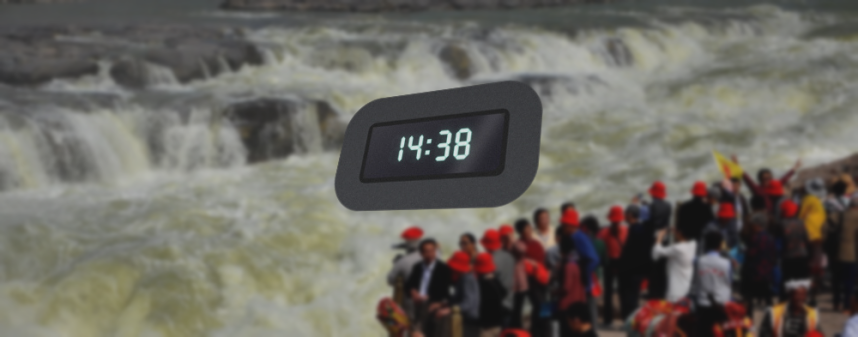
14:38
